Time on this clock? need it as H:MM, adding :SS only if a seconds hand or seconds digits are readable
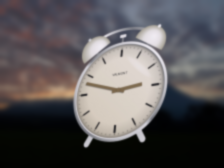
2:48
